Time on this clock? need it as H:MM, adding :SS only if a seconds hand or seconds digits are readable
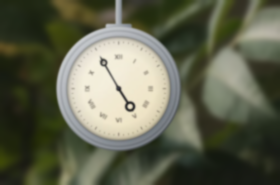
4:55
